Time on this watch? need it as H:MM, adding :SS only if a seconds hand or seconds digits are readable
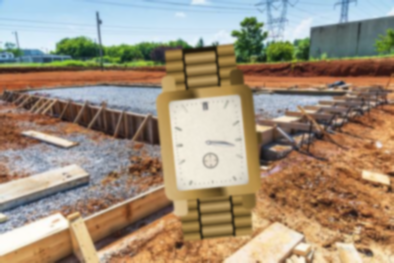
3:17
